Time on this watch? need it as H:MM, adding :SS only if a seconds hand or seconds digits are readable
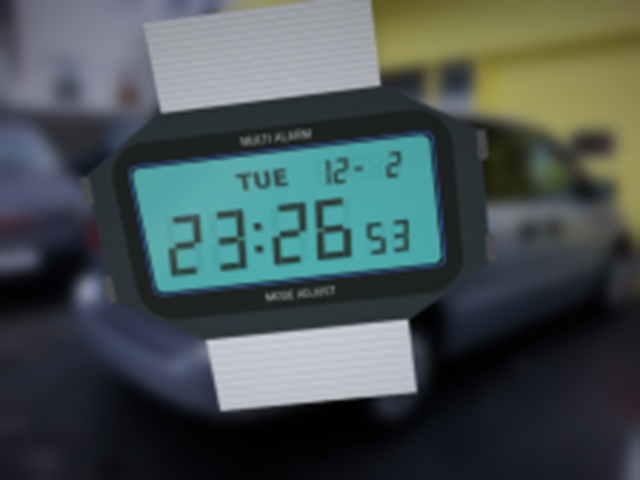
23:26:53
